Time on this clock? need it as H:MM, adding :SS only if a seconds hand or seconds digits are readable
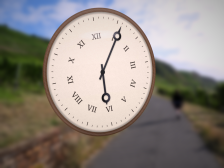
6:06
